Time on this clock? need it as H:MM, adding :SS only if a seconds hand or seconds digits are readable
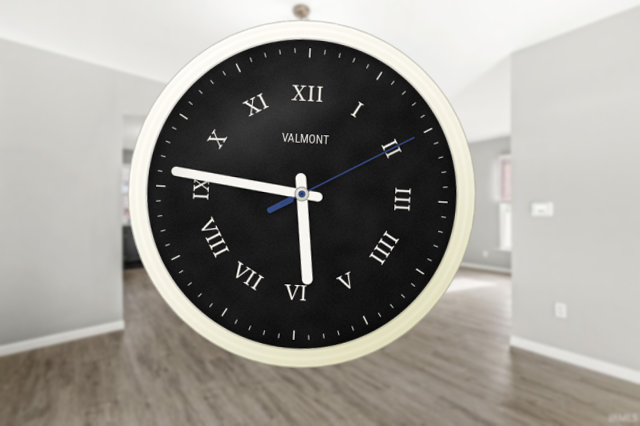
5:46:10
